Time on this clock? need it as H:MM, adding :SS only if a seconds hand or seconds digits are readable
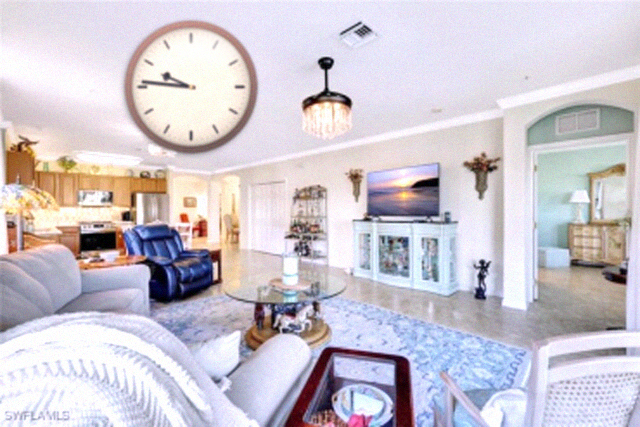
9:46
